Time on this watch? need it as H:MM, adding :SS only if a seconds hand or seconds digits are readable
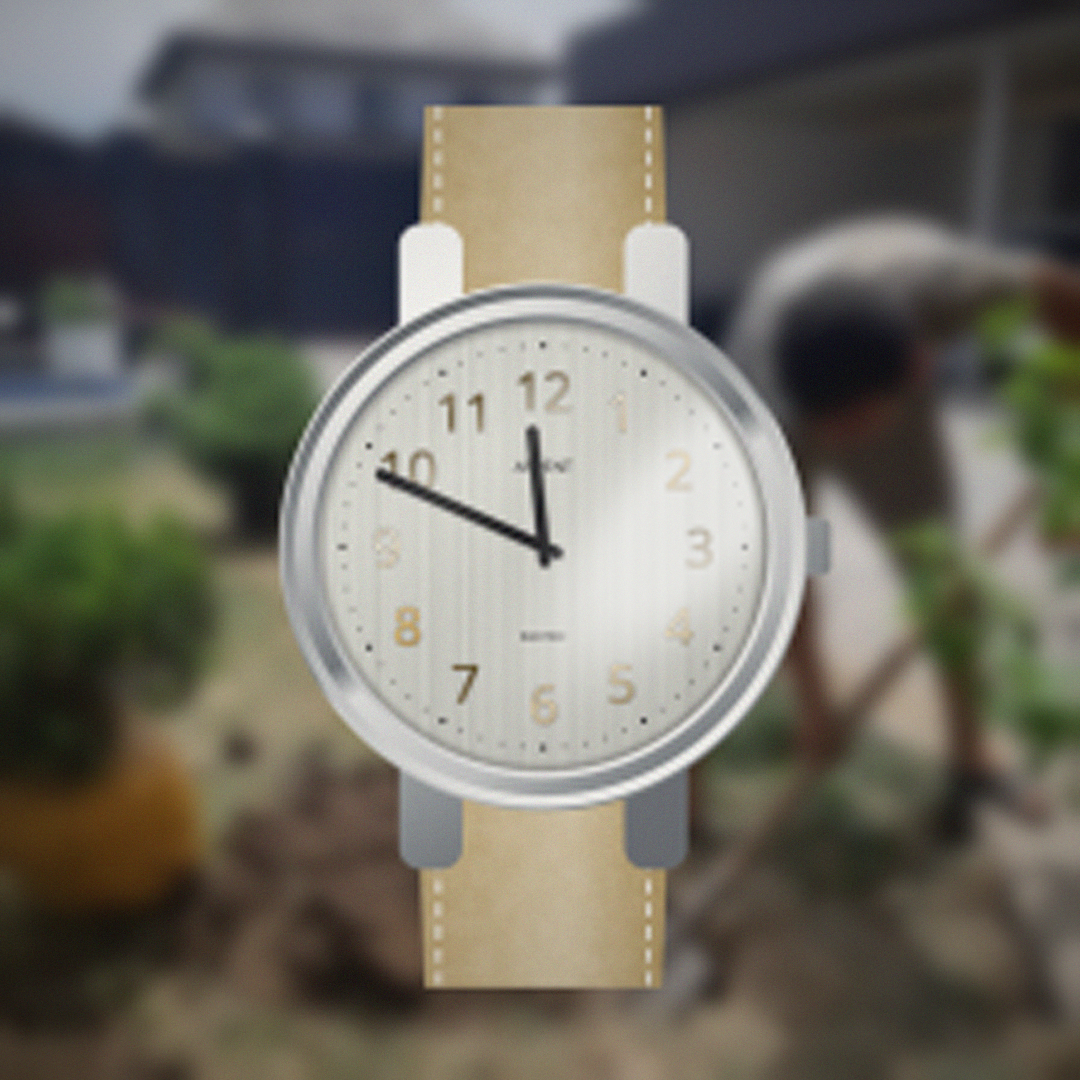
11:49
